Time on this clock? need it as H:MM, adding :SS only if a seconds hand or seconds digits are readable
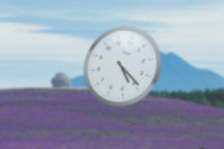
4:19
